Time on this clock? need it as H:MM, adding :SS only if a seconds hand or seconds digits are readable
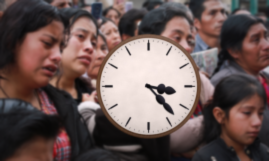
3:23
